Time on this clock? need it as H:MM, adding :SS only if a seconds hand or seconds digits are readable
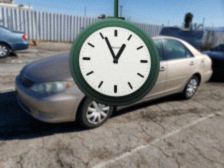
12:56
